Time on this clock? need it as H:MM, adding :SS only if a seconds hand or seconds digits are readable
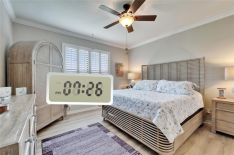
7:26
